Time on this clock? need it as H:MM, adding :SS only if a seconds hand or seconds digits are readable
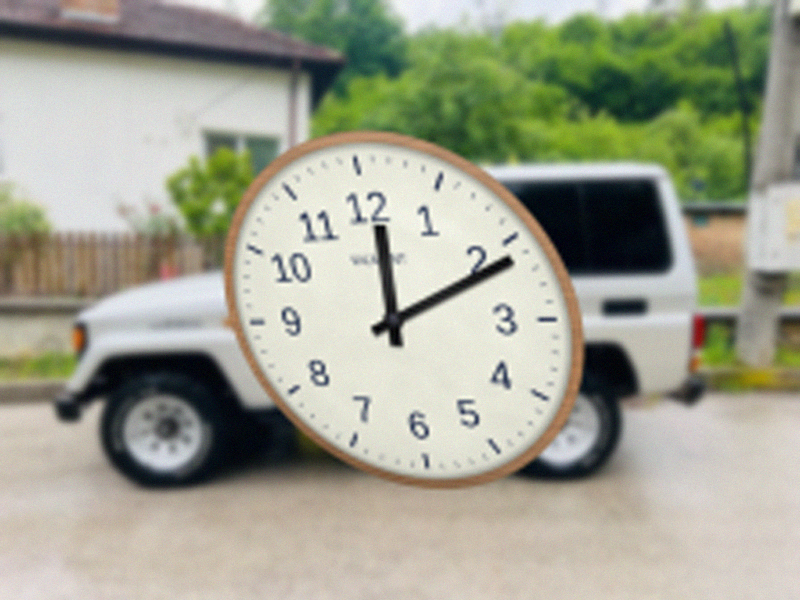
12:11
